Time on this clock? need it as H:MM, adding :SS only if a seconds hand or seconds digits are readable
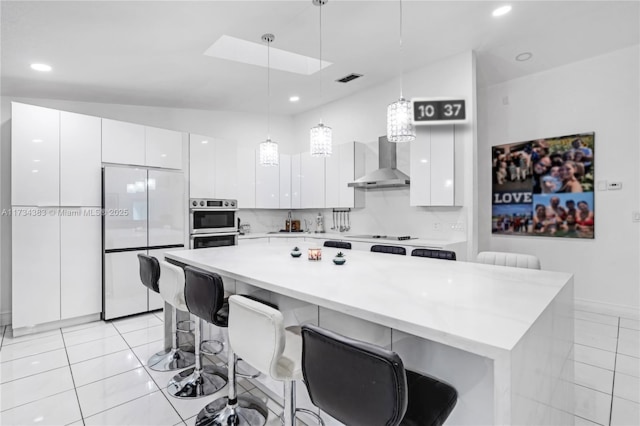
10:37
